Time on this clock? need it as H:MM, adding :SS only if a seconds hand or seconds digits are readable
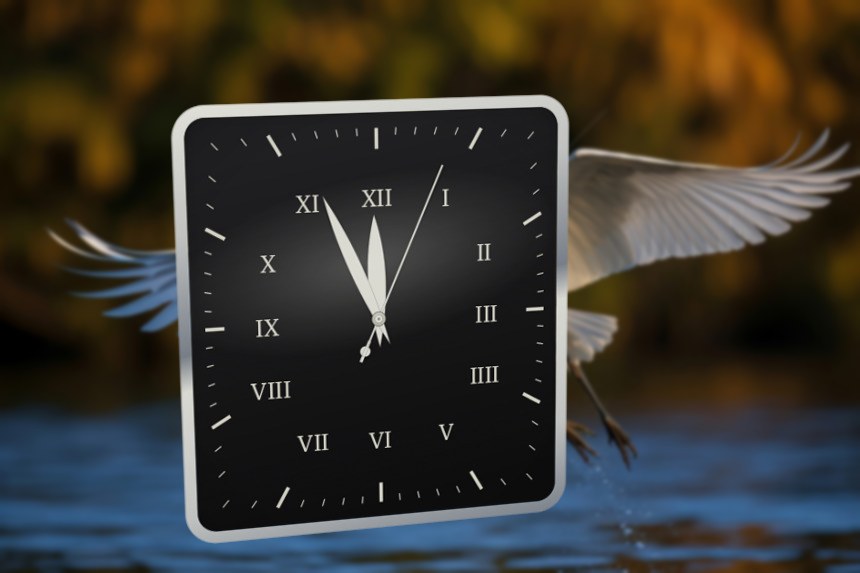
11:56:04
